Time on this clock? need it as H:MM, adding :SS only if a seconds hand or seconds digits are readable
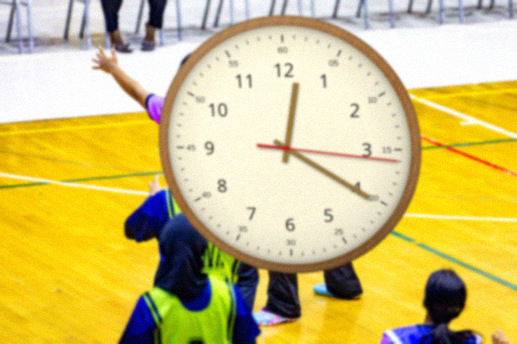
12:20:16
